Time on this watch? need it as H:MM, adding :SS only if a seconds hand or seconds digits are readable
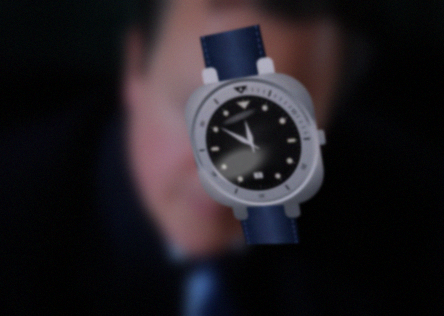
11:51
